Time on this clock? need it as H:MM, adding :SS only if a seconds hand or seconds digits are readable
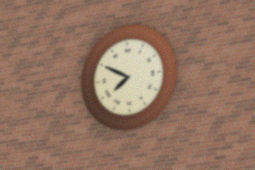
7:50
